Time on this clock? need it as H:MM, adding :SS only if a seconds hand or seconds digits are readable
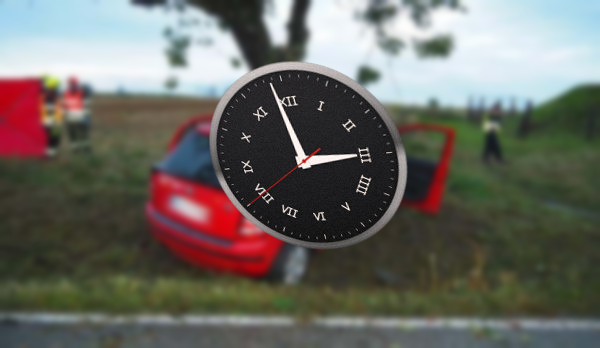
2:58:40
